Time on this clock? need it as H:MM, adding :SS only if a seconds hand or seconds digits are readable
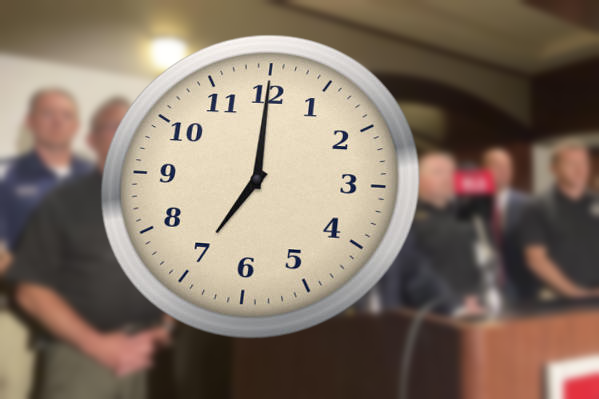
7:00
